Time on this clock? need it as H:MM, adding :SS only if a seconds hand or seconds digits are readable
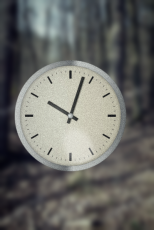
10:03
